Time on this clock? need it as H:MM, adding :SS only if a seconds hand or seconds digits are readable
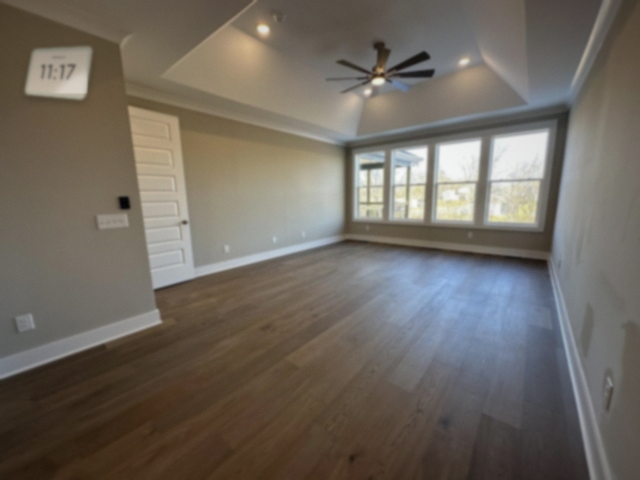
11:17
